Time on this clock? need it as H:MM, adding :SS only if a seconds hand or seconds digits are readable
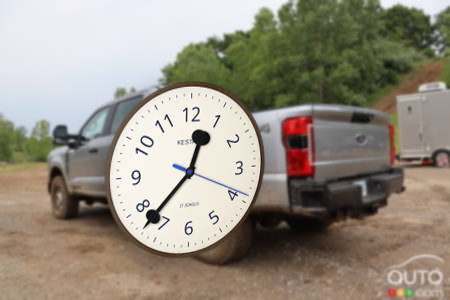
12:37:19
